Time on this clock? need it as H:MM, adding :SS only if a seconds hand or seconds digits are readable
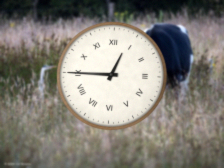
12:45
